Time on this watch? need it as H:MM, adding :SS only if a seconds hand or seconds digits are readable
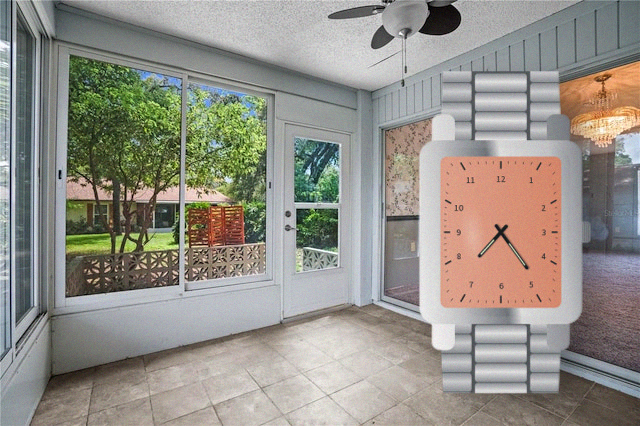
7:24
